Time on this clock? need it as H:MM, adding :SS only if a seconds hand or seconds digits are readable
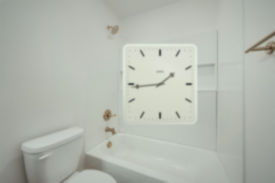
1:44
